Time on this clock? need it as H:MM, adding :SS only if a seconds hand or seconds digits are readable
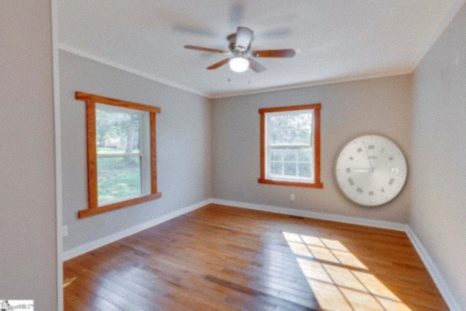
8:57
